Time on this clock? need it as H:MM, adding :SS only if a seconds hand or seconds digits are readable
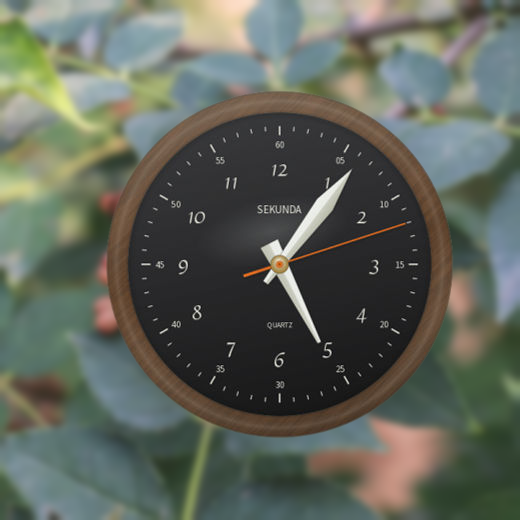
5:06:12
